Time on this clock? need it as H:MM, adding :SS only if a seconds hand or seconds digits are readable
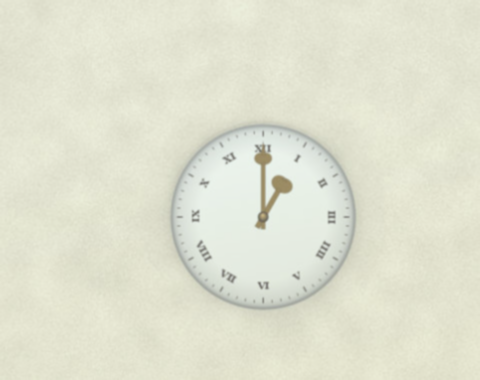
1:00
